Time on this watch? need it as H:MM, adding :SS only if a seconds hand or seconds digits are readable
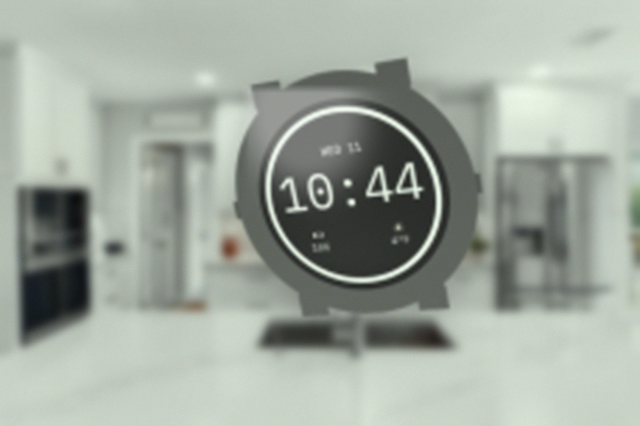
10:44
